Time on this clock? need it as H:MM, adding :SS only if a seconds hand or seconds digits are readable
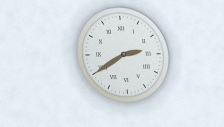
2:40
